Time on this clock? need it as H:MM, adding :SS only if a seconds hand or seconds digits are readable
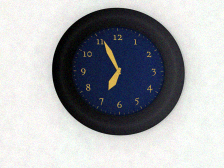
6:56
